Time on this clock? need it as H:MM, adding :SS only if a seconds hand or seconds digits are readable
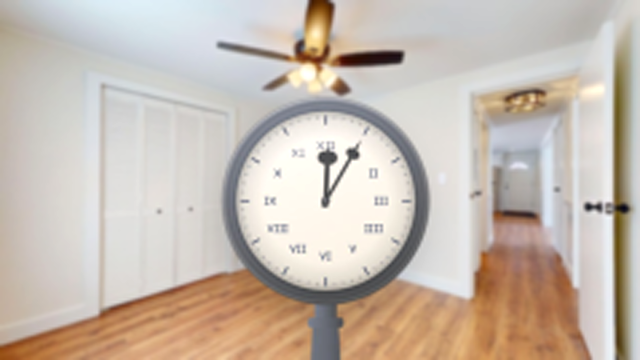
12:05
